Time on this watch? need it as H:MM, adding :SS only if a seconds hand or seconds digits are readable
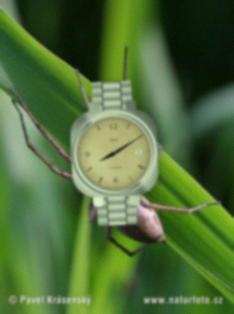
8:10
